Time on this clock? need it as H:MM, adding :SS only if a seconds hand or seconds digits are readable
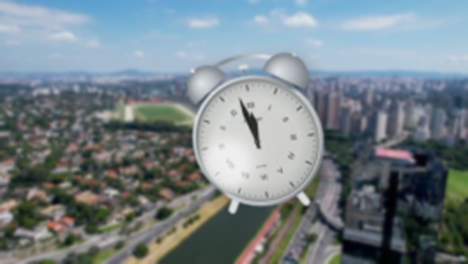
11:58
